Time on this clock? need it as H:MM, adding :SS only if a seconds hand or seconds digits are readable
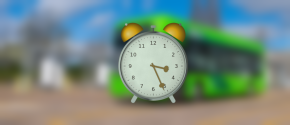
3:26
